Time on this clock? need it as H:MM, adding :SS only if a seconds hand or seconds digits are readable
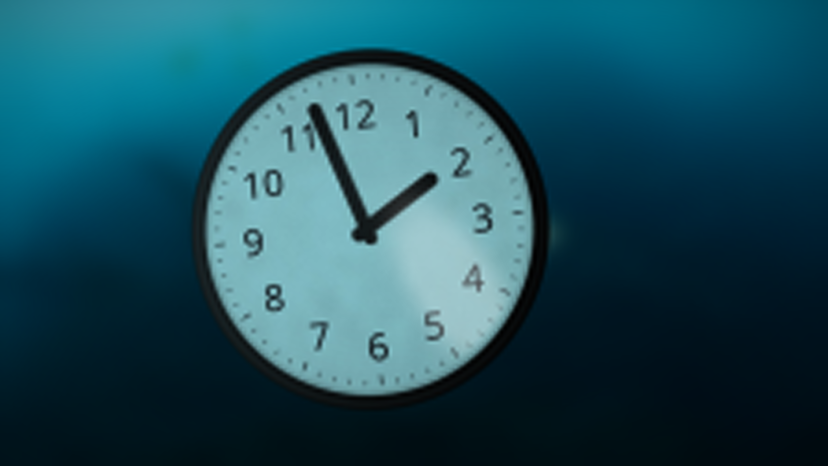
1:57
